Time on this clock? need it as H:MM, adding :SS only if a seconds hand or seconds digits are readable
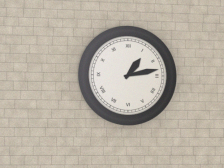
1:13
